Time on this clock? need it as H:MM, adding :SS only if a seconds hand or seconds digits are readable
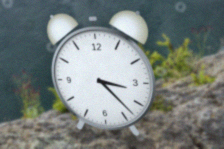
3:23
